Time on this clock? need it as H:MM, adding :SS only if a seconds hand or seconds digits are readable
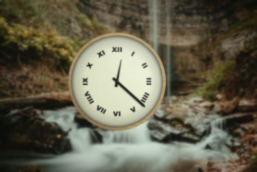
12:22
